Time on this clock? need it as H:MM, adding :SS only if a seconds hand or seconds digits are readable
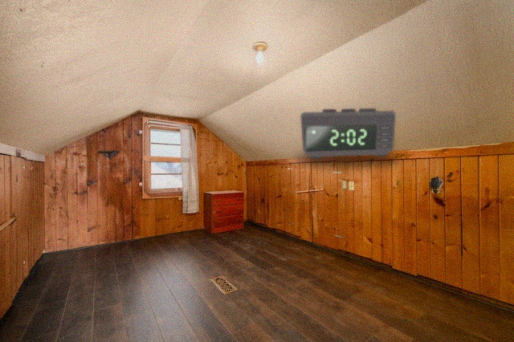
2:02
